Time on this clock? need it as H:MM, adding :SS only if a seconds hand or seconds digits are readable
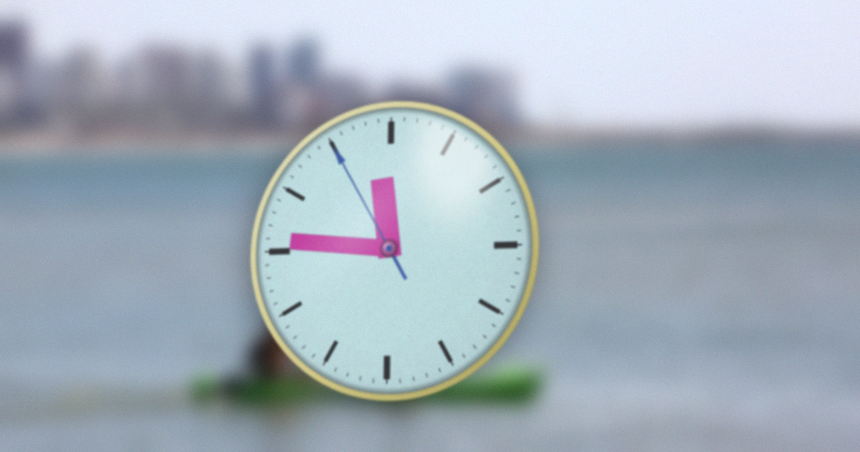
11:45:55
